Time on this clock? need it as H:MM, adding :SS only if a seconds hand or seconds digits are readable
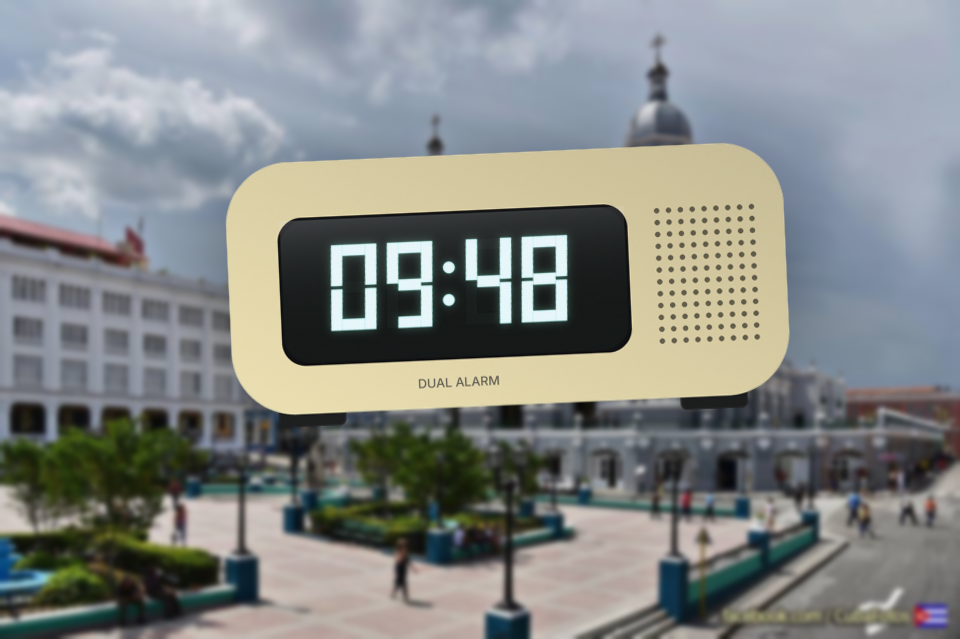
9:48
